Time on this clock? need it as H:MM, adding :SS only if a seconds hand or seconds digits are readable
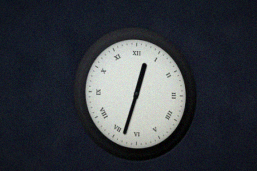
12:33
